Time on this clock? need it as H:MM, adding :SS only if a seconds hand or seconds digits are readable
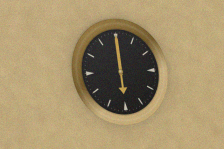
6:00
